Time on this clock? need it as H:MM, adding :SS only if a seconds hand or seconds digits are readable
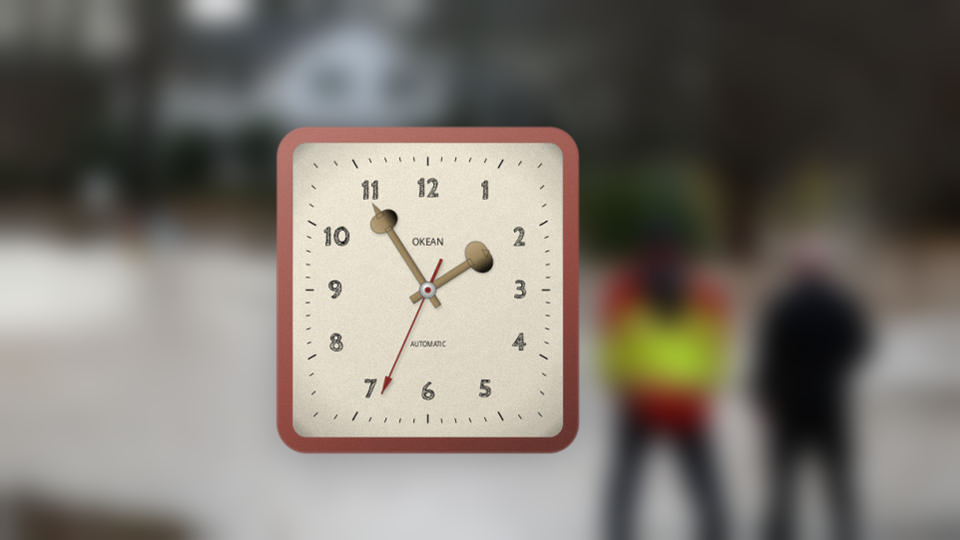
1:54:34
